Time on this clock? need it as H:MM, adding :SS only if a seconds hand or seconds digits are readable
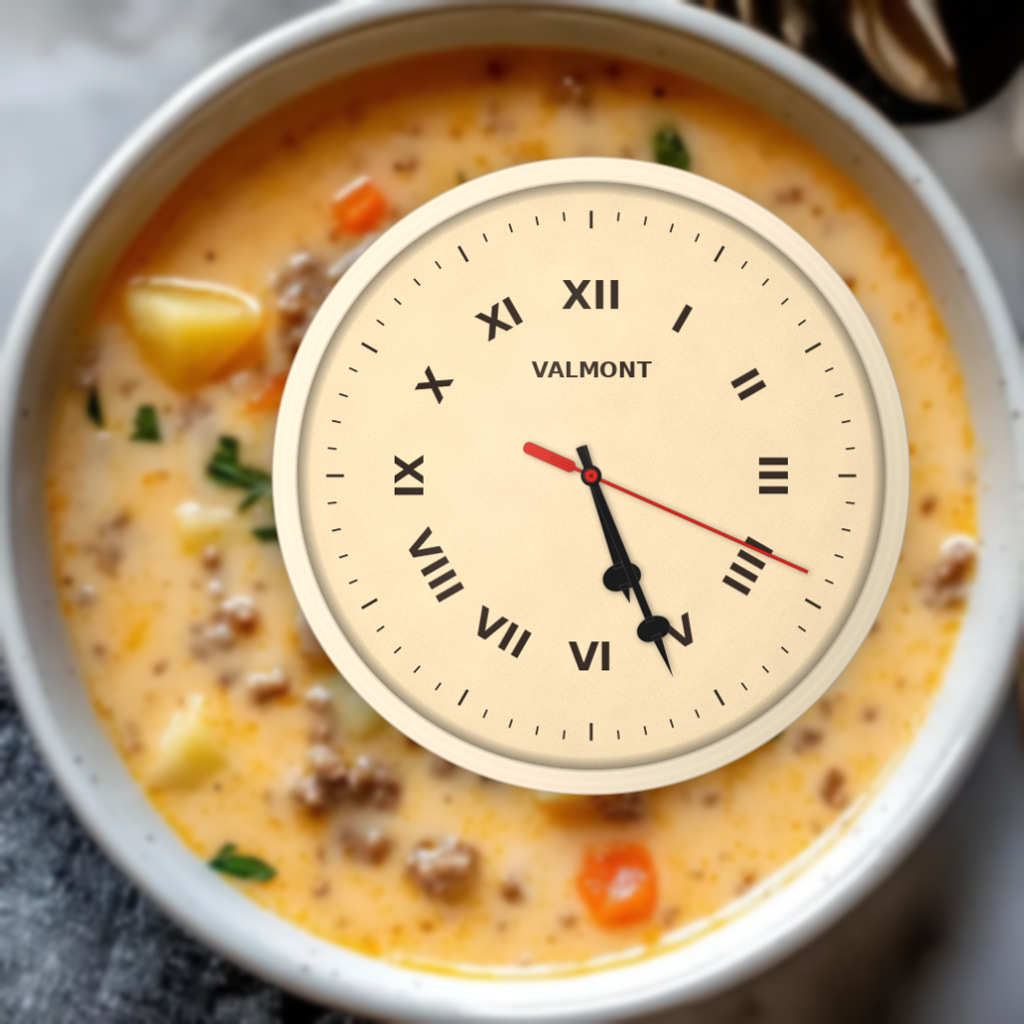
5:26:19
